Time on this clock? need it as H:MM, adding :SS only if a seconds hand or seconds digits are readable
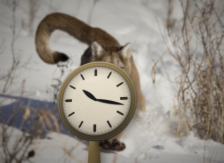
10:17
